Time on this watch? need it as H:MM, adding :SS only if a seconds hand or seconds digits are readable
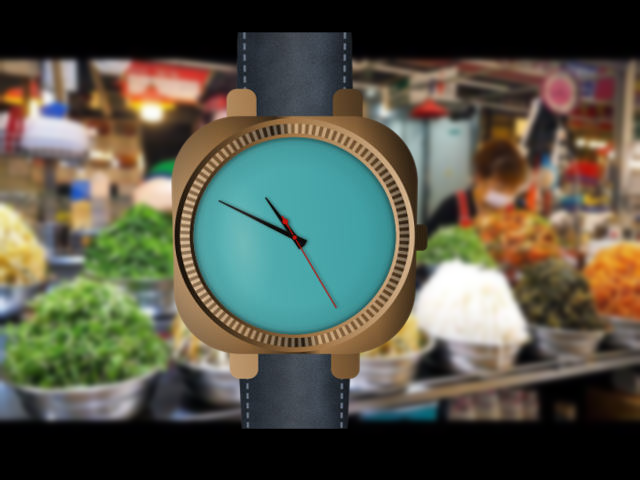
10:49:25
